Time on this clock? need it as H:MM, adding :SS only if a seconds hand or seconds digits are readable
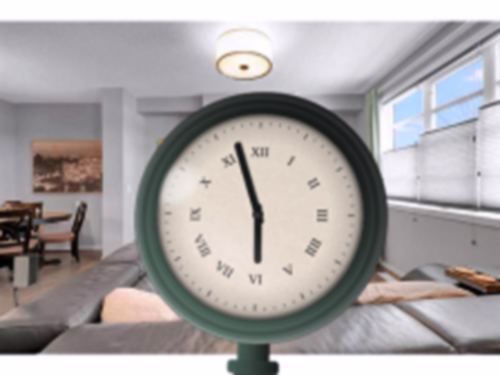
5:57
